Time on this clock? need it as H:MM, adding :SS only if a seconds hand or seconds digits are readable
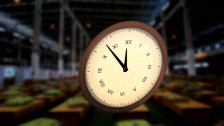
11:53
